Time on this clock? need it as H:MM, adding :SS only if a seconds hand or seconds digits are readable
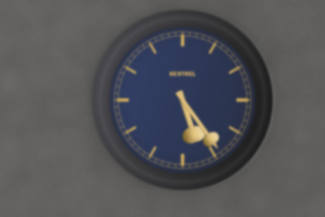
5:24
